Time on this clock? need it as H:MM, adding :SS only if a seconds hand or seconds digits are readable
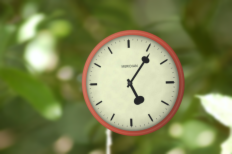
5:06
